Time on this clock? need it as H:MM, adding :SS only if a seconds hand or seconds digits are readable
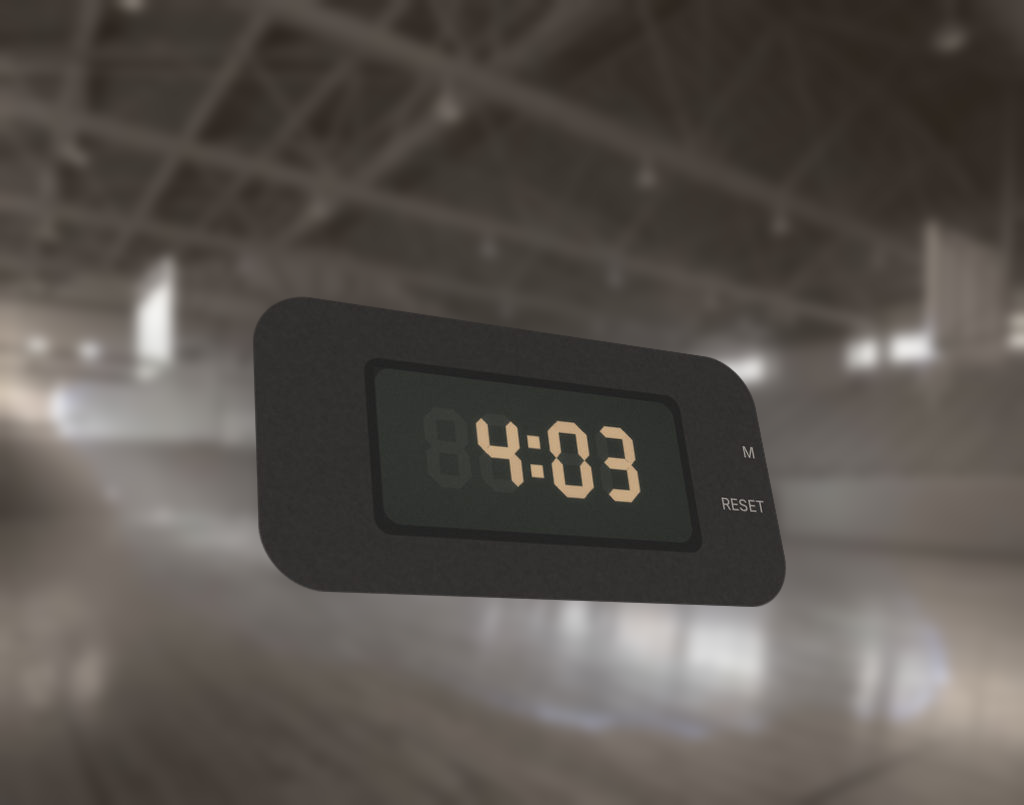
4:03
